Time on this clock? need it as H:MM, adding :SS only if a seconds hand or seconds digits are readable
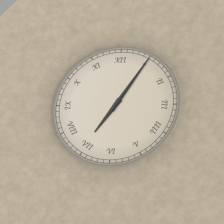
7:05
